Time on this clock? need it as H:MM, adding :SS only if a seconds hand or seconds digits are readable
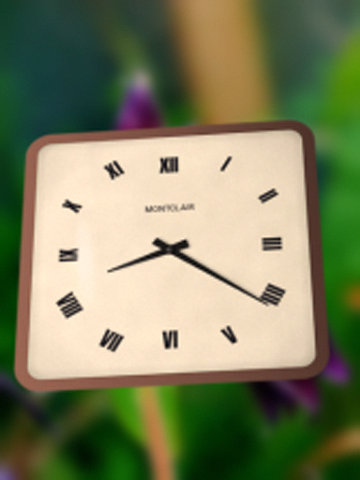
8:21
